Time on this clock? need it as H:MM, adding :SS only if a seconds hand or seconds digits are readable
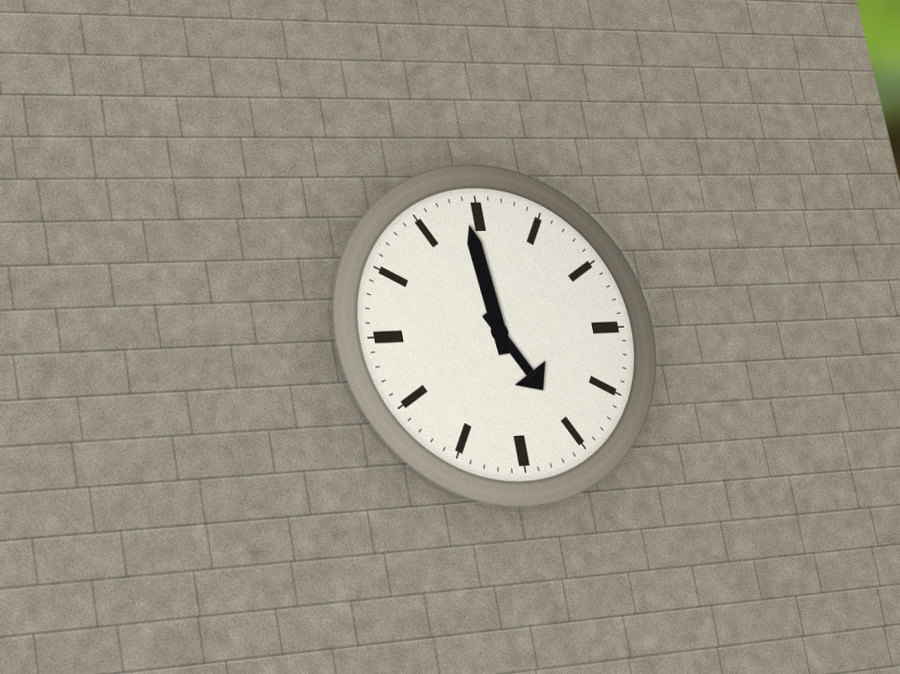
4:59
